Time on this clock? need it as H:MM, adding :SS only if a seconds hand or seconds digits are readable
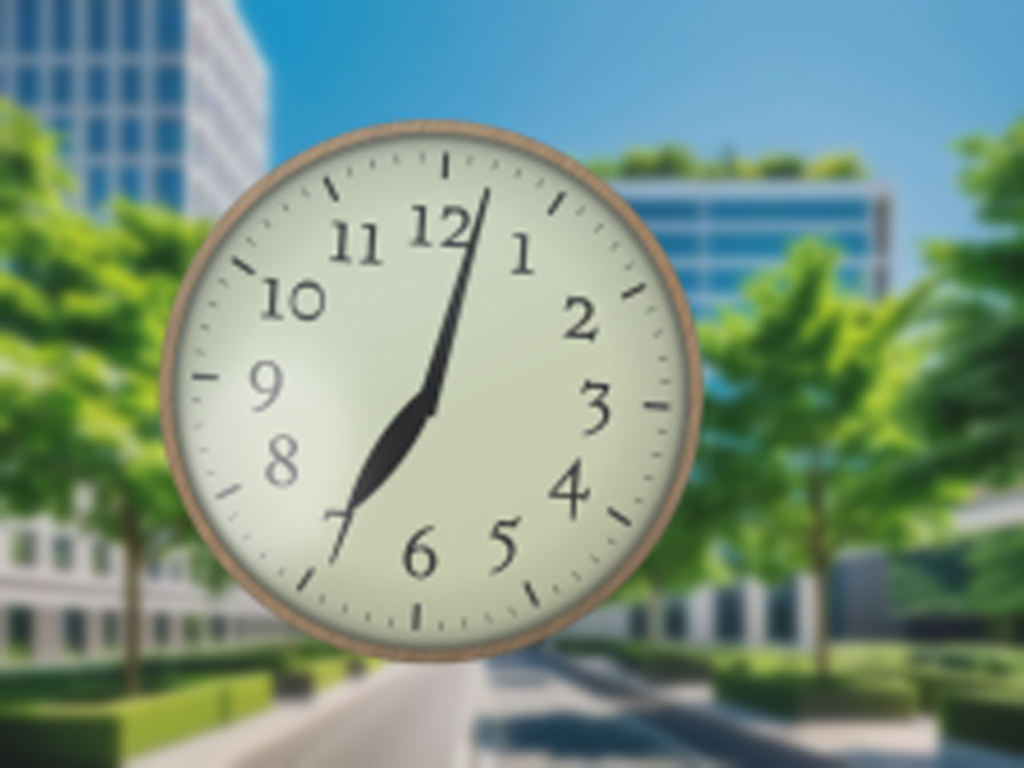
7:02
